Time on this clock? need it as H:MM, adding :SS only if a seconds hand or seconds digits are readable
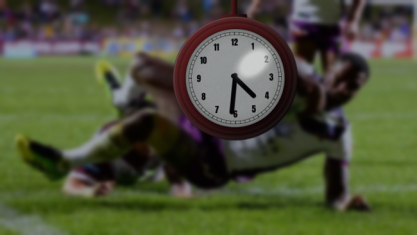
4:31
